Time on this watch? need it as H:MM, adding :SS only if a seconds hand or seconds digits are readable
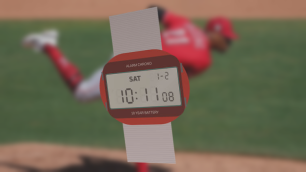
10:11:08
